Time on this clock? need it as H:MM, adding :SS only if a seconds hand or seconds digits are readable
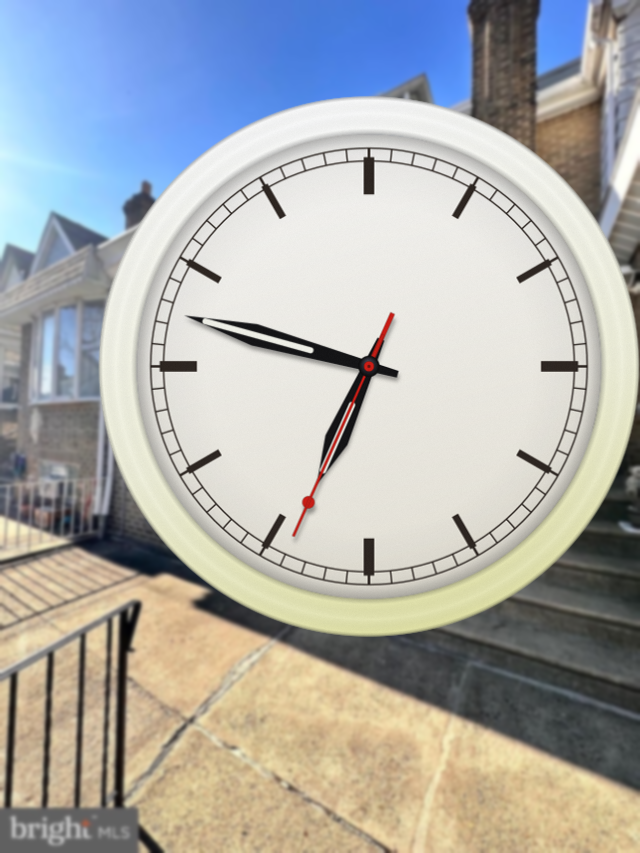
6:47:34
